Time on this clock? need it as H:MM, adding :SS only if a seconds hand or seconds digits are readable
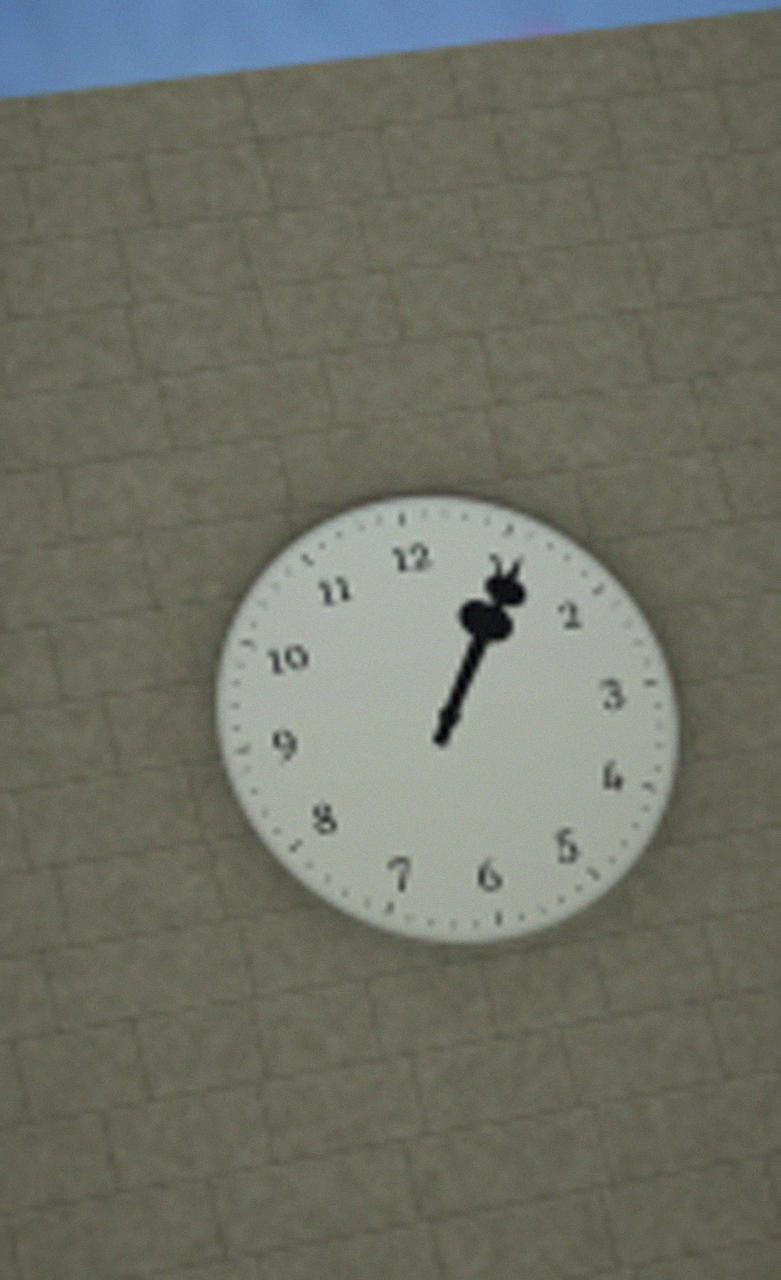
1:06
